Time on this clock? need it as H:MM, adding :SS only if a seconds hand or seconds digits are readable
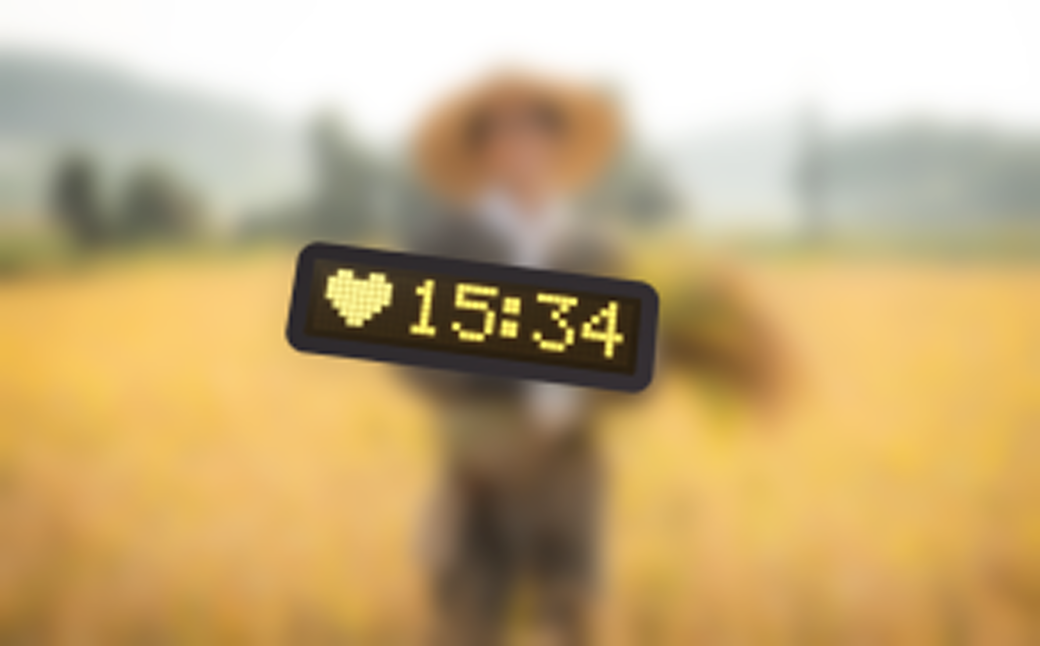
15:34
